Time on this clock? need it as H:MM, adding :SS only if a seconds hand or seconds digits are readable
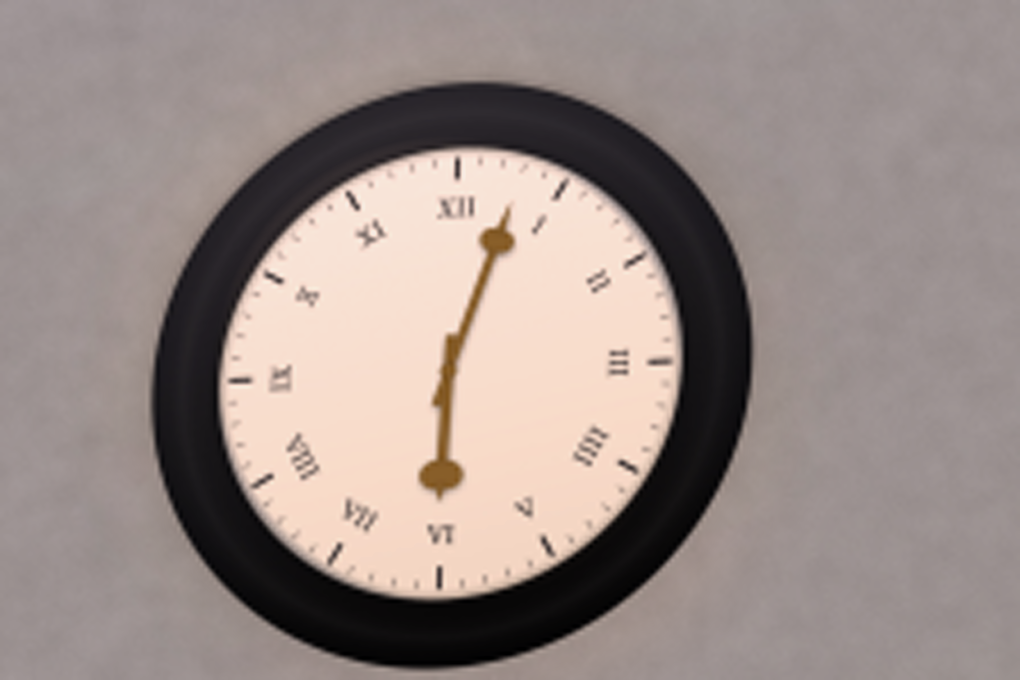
6:03
